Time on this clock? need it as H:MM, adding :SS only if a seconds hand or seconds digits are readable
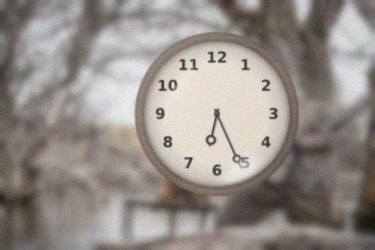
6:26
